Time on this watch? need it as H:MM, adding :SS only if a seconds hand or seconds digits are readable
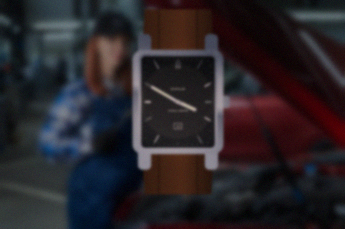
3:50
